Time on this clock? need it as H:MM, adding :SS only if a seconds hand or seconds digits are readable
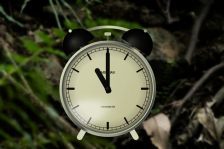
11:00
